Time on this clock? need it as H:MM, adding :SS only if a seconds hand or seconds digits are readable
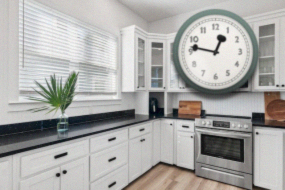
12:47
